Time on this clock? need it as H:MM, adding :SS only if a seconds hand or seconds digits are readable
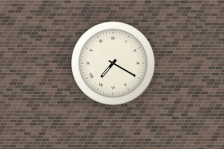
7:20
